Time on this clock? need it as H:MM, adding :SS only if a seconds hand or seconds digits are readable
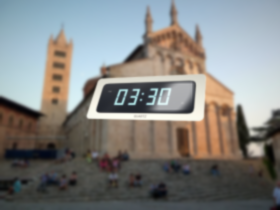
3:30
